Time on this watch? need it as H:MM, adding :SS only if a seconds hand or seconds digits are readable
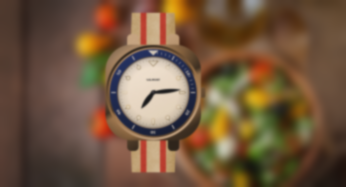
7:14
